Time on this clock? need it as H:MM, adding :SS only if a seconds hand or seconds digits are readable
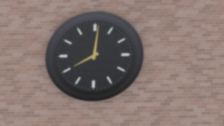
8:01
